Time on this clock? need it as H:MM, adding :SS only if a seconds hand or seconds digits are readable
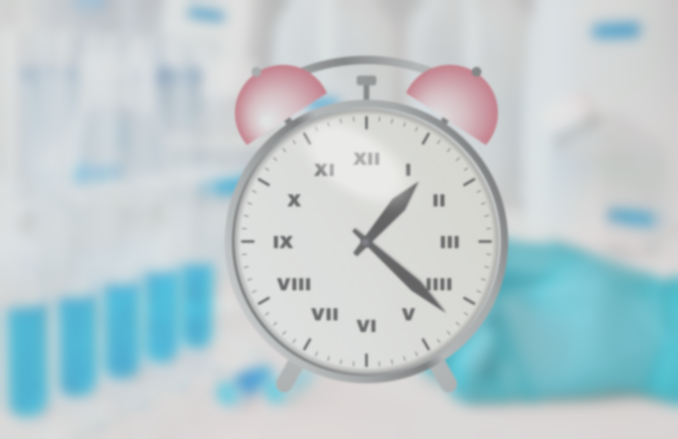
1:22
